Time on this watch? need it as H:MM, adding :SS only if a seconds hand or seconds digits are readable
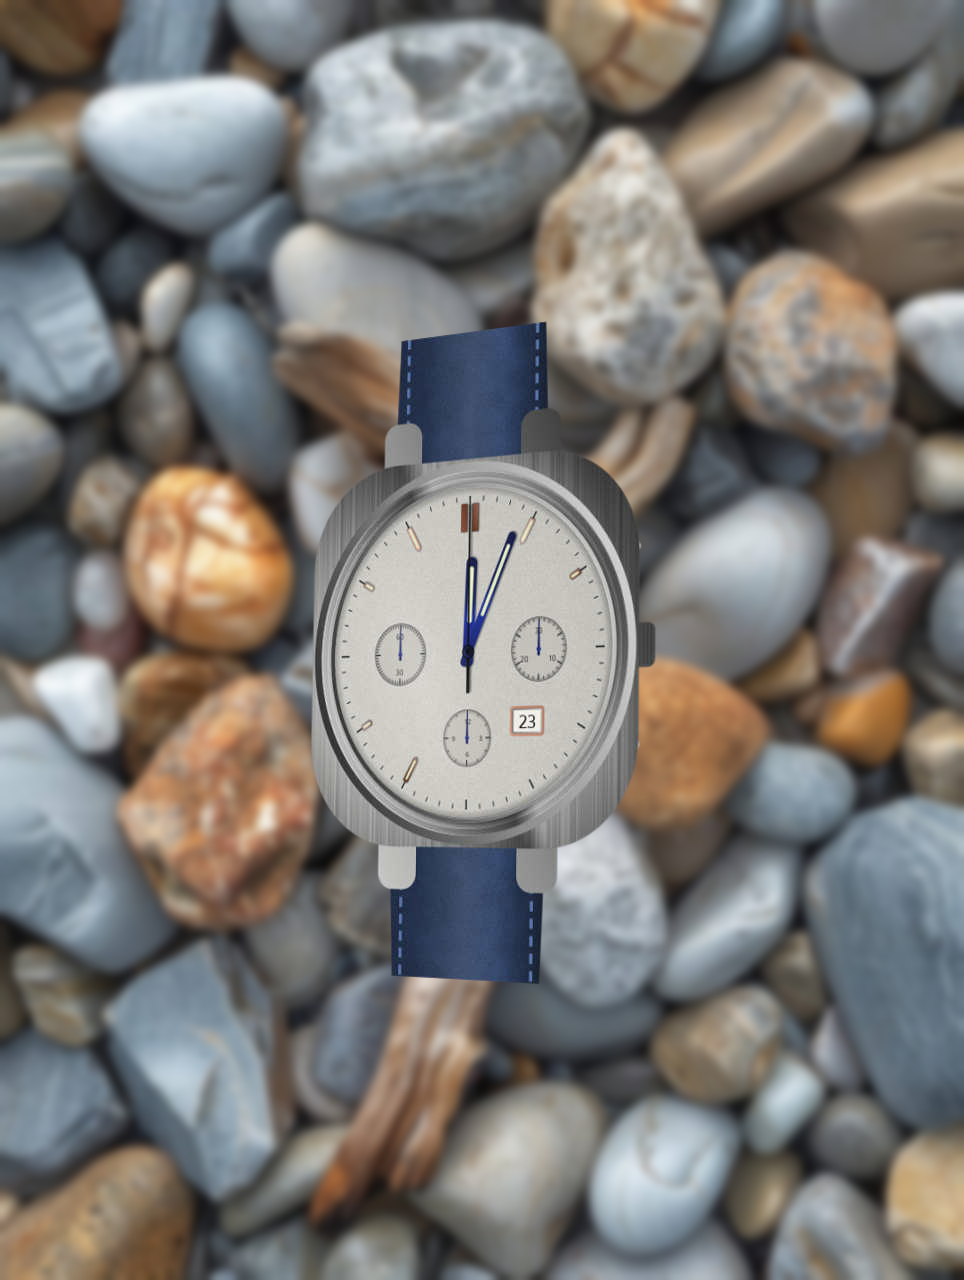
12:04
